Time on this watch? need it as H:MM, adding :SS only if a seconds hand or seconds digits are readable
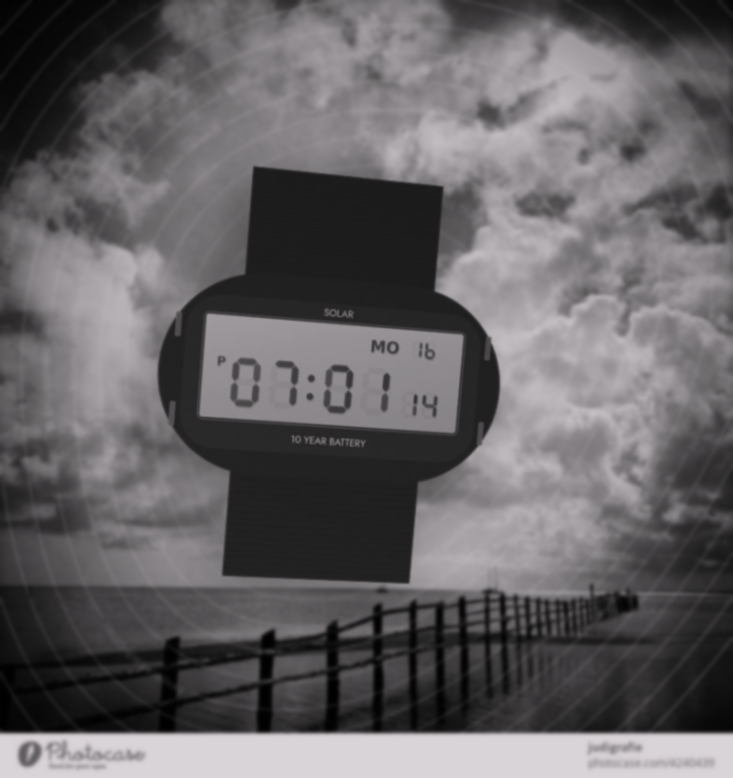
7:01:14
